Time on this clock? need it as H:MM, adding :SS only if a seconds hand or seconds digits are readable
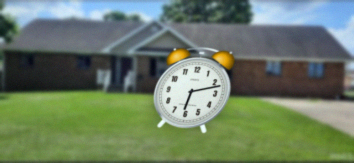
6:12
